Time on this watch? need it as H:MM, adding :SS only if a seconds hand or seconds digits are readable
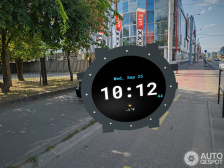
10:12
